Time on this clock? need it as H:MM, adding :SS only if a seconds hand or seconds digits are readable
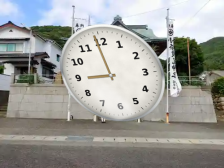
8:59
